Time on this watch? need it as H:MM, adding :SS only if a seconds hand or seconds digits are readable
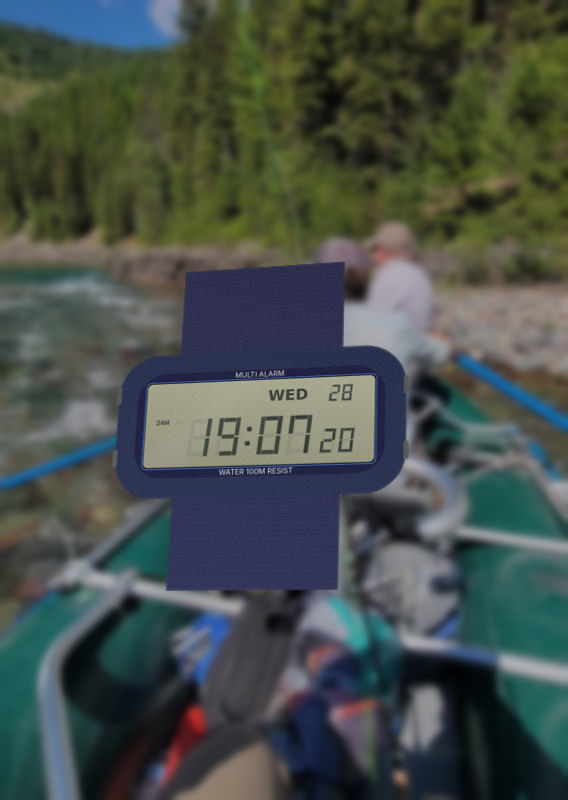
19:07:20
